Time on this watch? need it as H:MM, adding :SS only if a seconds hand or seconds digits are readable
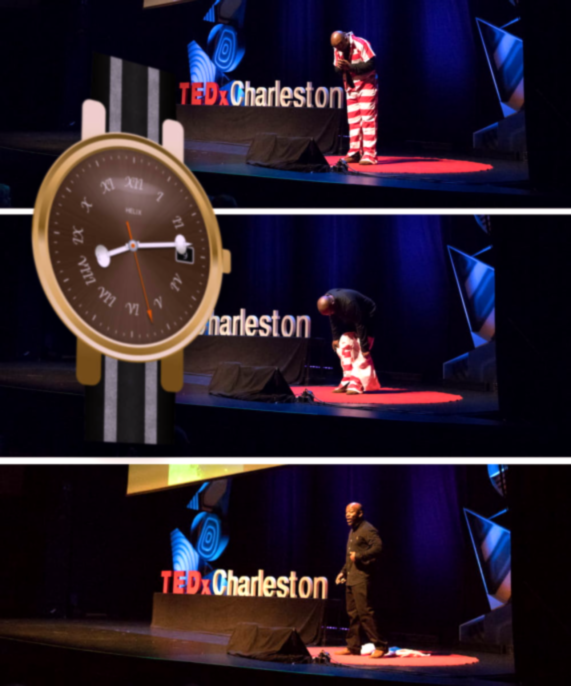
8:13:27
